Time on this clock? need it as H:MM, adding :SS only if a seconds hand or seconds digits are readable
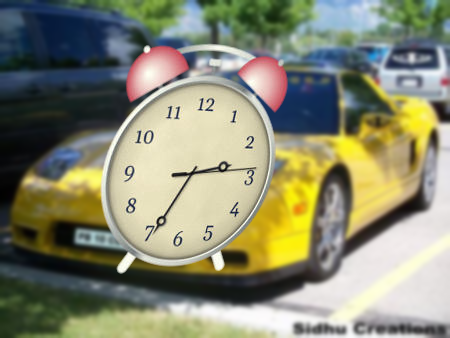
2:34:14
